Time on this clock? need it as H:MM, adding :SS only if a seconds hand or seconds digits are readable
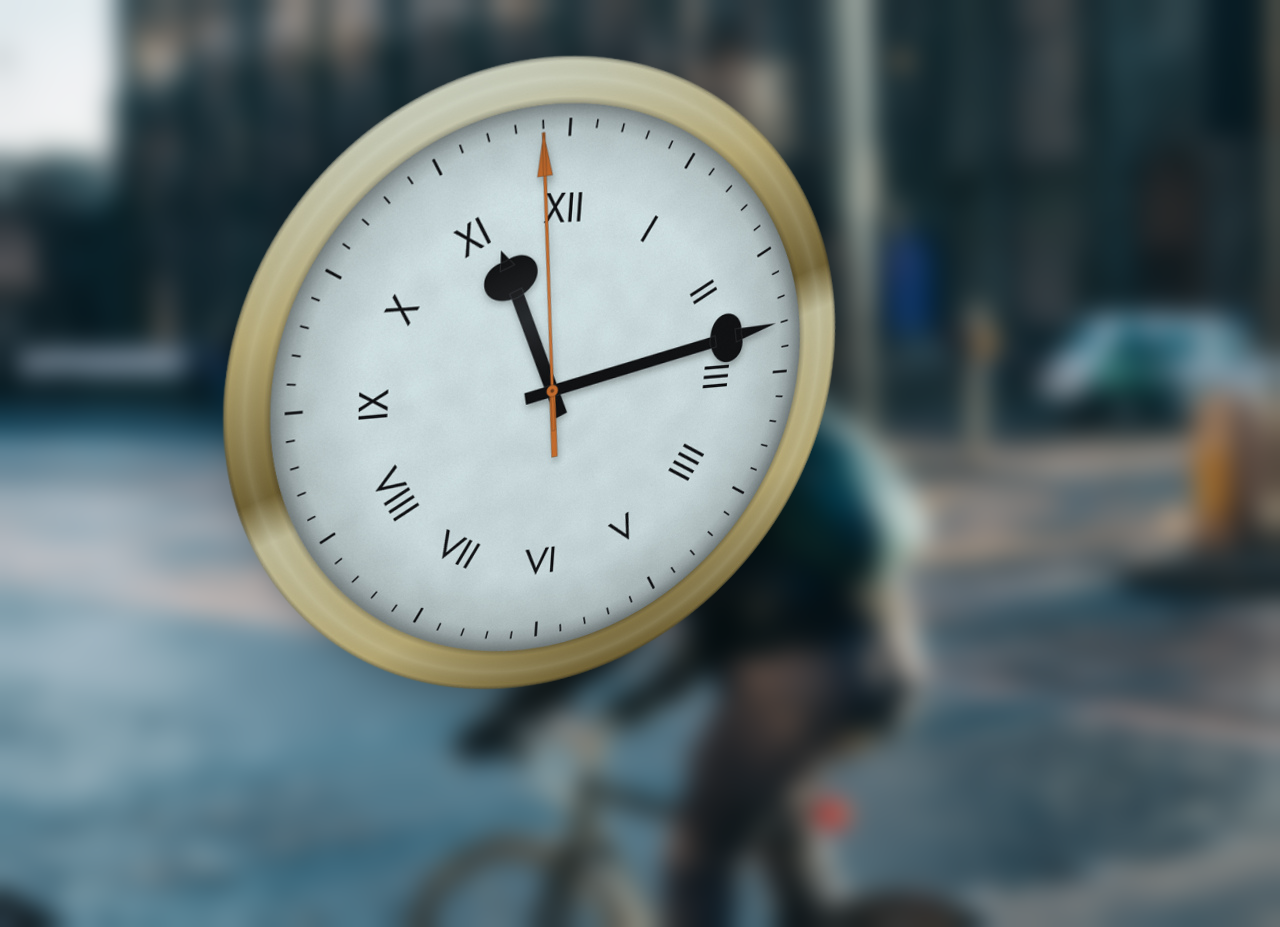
11:12:59
